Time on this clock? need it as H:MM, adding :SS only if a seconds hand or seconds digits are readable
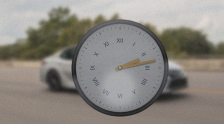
2:13
